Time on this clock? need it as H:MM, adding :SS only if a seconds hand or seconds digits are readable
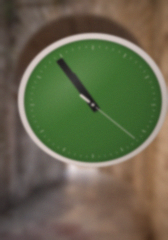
10:54:22
